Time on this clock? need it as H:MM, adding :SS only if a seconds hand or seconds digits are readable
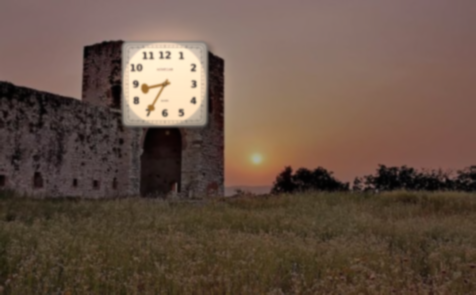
8:35
